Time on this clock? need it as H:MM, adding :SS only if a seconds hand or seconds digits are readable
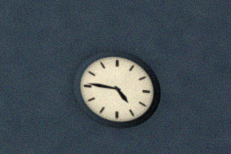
4:46
